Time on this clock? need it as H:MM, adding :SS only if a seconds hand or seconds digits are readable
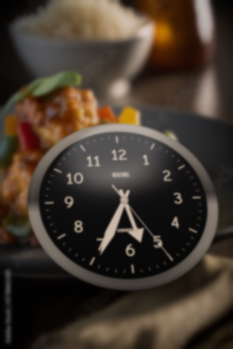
5:34:25
